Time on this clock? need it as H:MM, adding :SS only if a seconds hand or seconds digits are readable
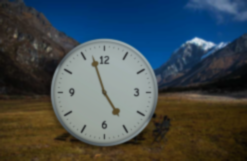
4:57
